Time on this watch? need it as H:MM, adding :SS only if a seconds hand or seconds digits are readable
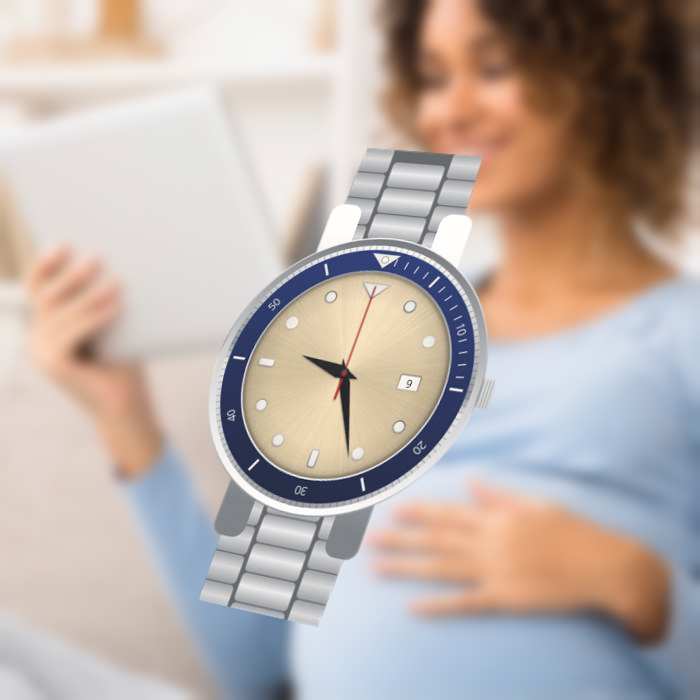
9:26:00
